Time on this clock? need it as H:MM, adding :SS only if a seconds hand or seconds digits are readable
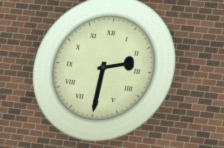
2:30
